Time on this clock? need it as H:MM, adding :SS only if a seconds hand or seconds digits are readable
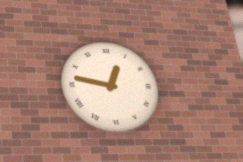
12:47
